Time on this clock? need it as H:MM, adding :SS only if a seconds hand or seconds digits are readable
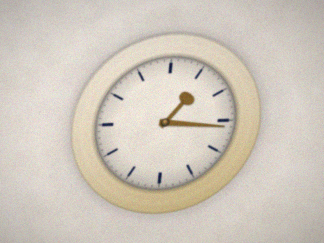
1:16
